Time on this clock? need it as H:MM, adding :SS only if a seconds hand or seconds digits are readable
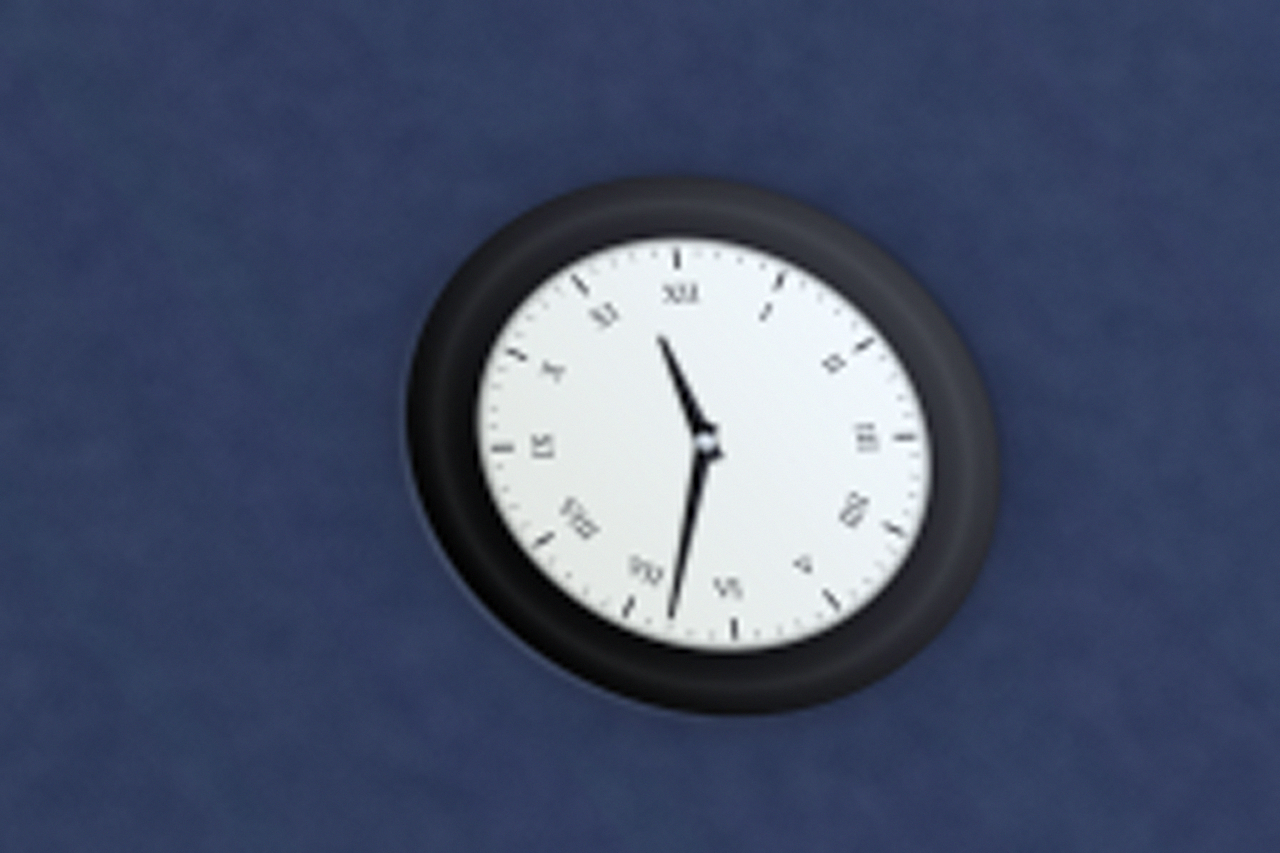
11:33
